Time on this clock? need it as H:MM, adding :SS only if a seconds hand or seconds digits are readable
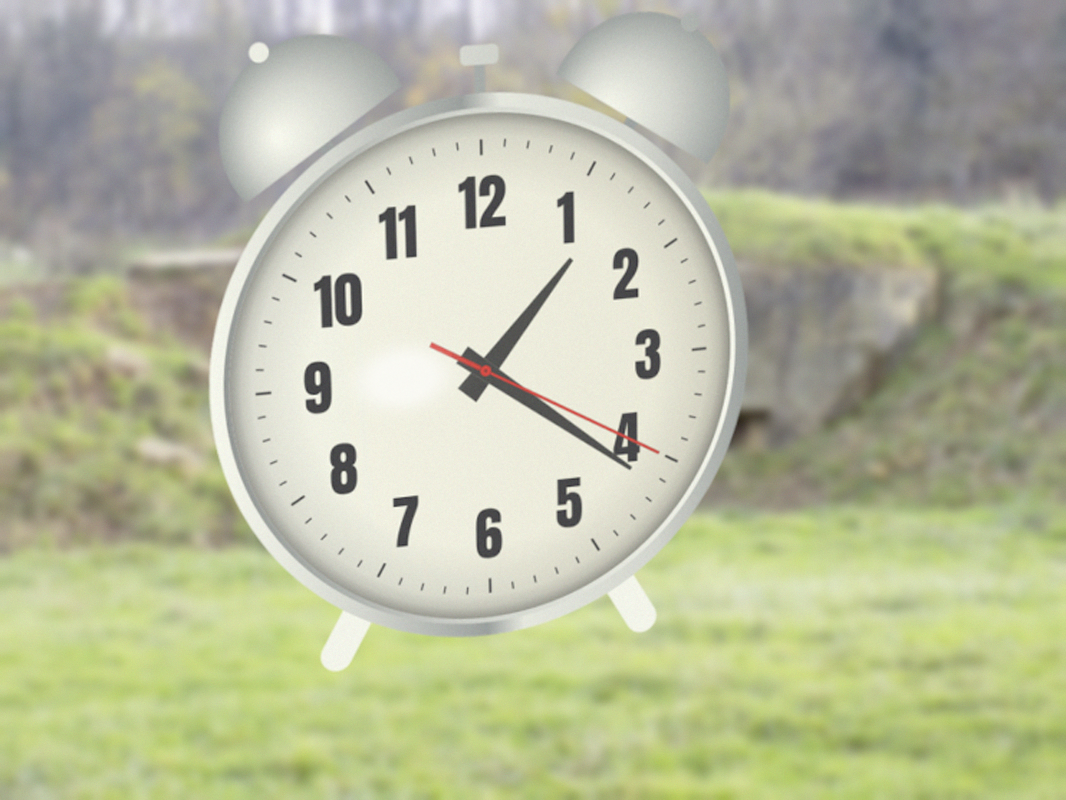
1:21:20
